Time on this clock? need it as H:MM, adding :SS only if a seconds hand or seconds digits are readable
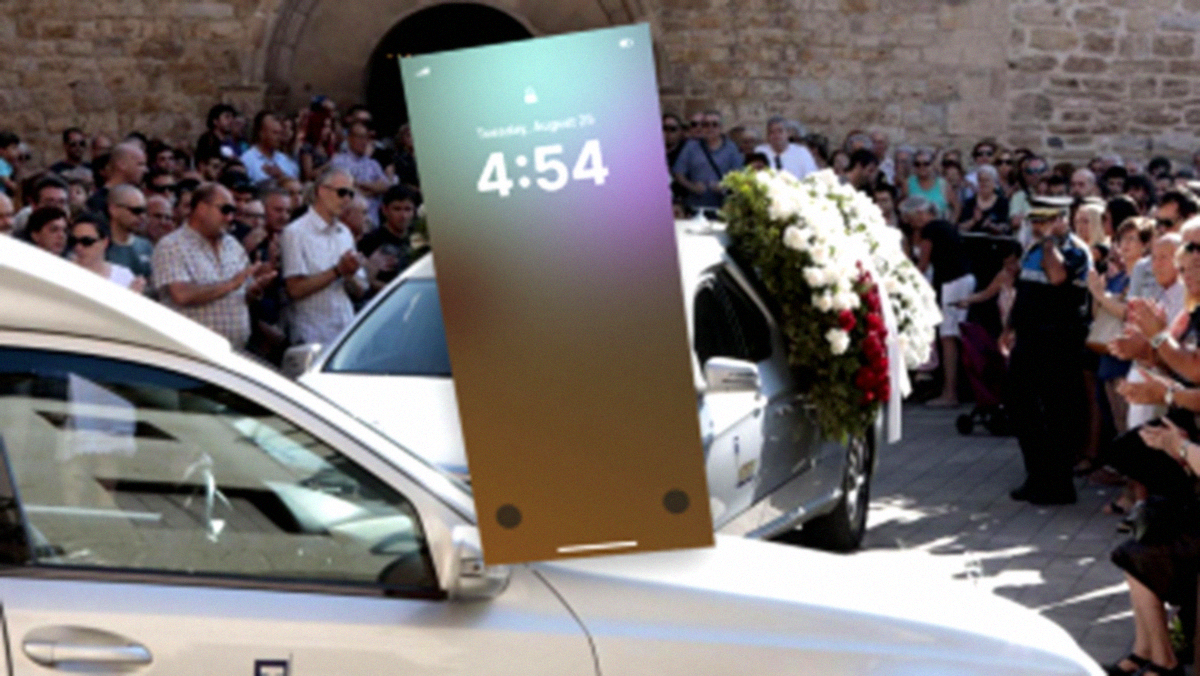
4:54
